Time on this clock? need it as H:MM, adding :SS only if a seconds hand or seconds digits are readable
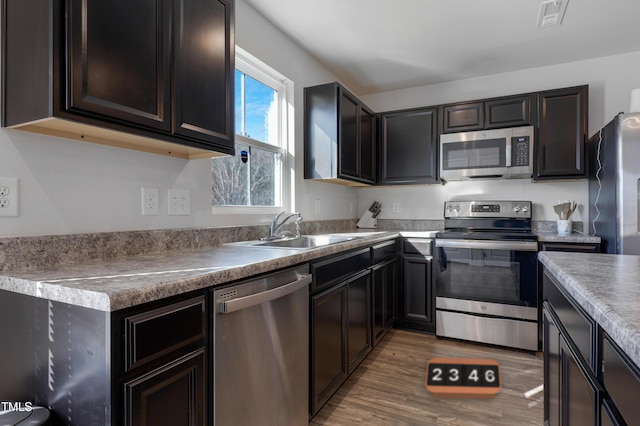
23:46
